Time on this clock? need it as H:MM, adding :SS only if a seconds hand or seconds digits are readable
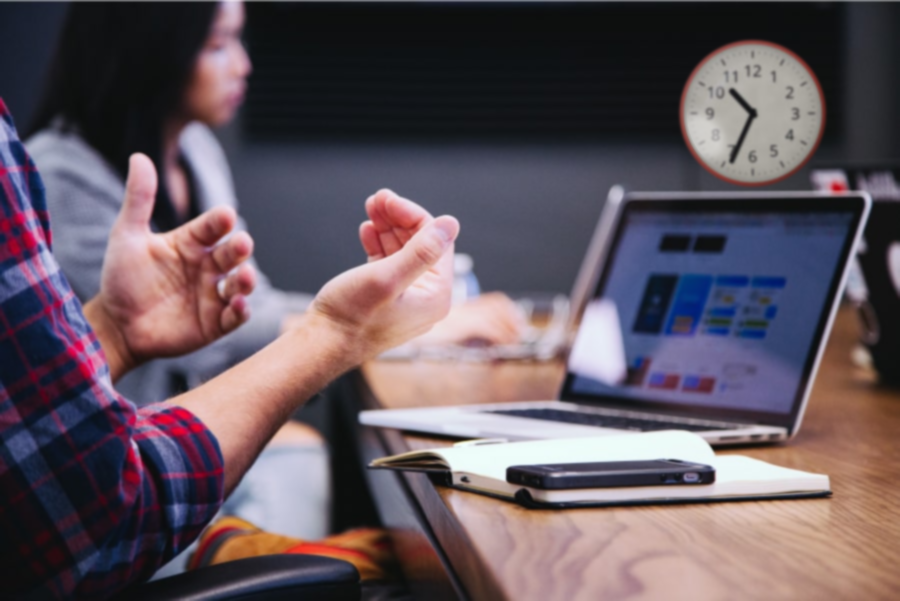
10:34
